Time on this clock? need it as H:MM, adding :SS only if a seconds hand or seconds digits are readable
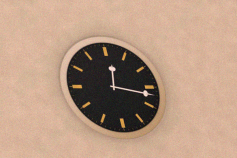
12:17
